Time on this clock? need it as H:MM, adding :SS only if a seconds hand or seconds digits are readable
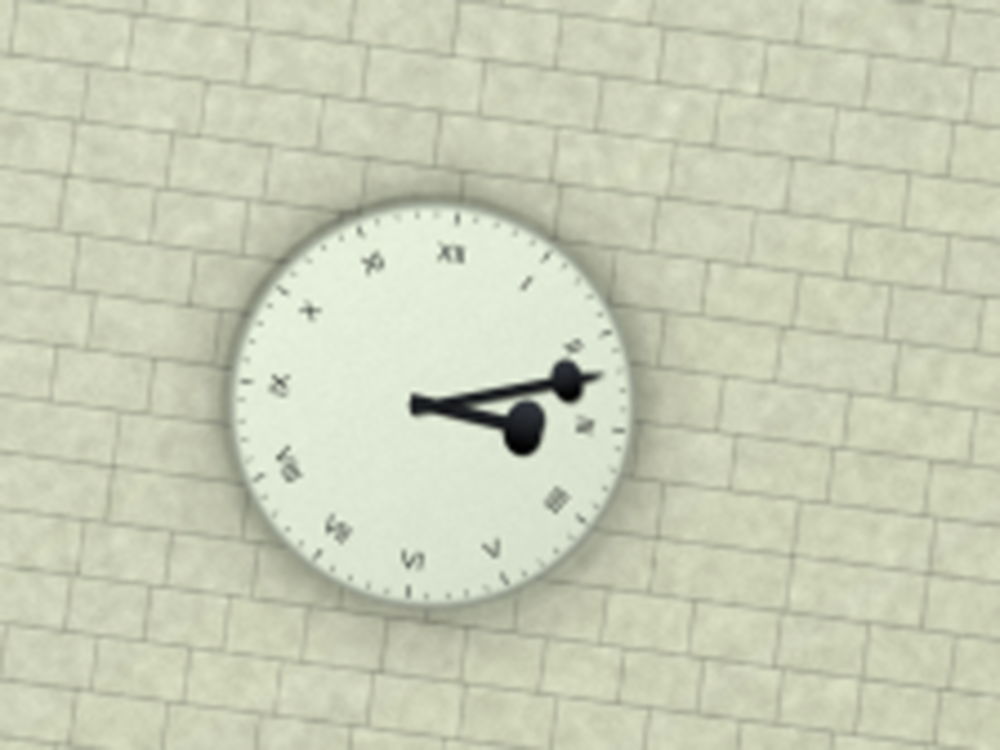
3:12
